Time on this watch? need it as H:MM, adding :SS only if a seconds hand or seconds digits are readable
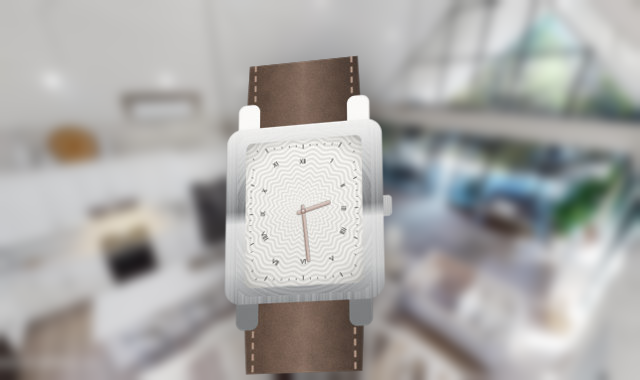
2:29
